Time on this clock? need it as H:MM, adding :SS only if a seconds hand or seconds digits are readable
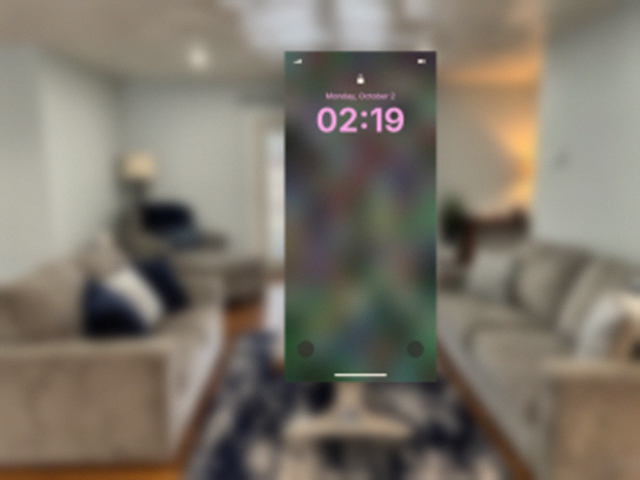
2:19
